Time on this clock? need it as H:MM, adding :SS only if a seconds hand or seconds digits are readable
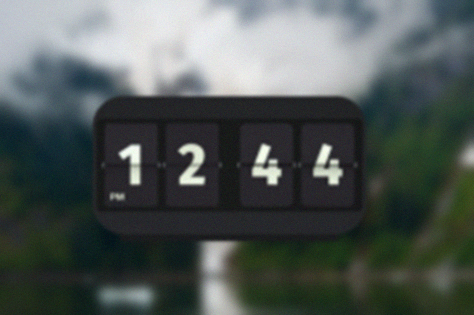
12:44
